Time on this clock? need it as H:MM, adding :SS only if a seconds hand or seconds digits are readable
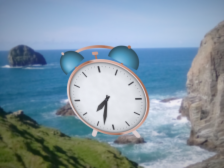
7:33
